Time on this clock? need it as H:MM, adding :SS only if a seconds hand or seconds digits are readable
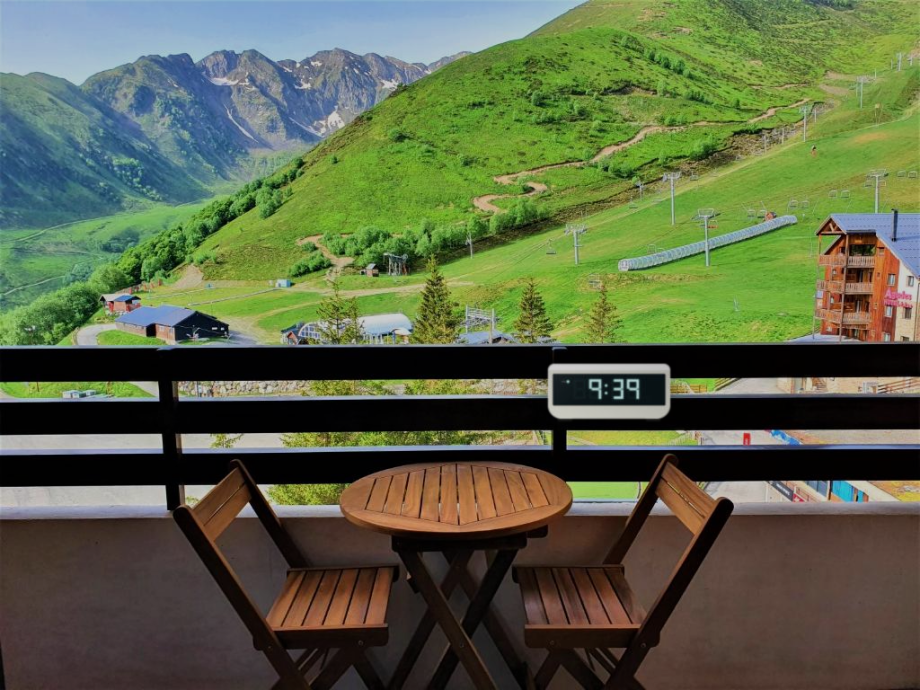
9:39
